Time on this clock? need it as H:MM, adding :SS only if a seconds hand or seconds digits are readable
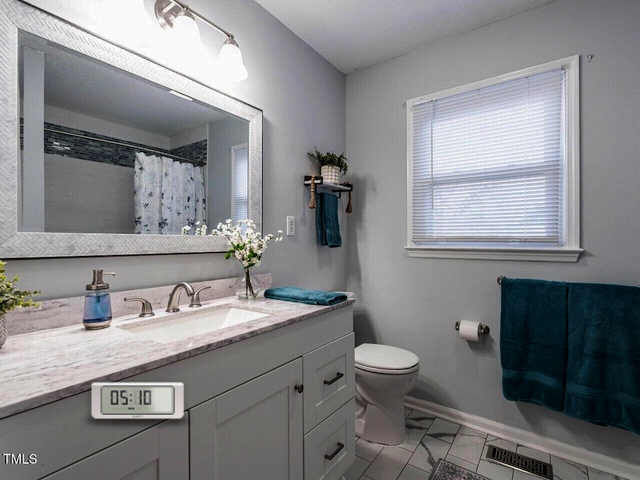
5:10
